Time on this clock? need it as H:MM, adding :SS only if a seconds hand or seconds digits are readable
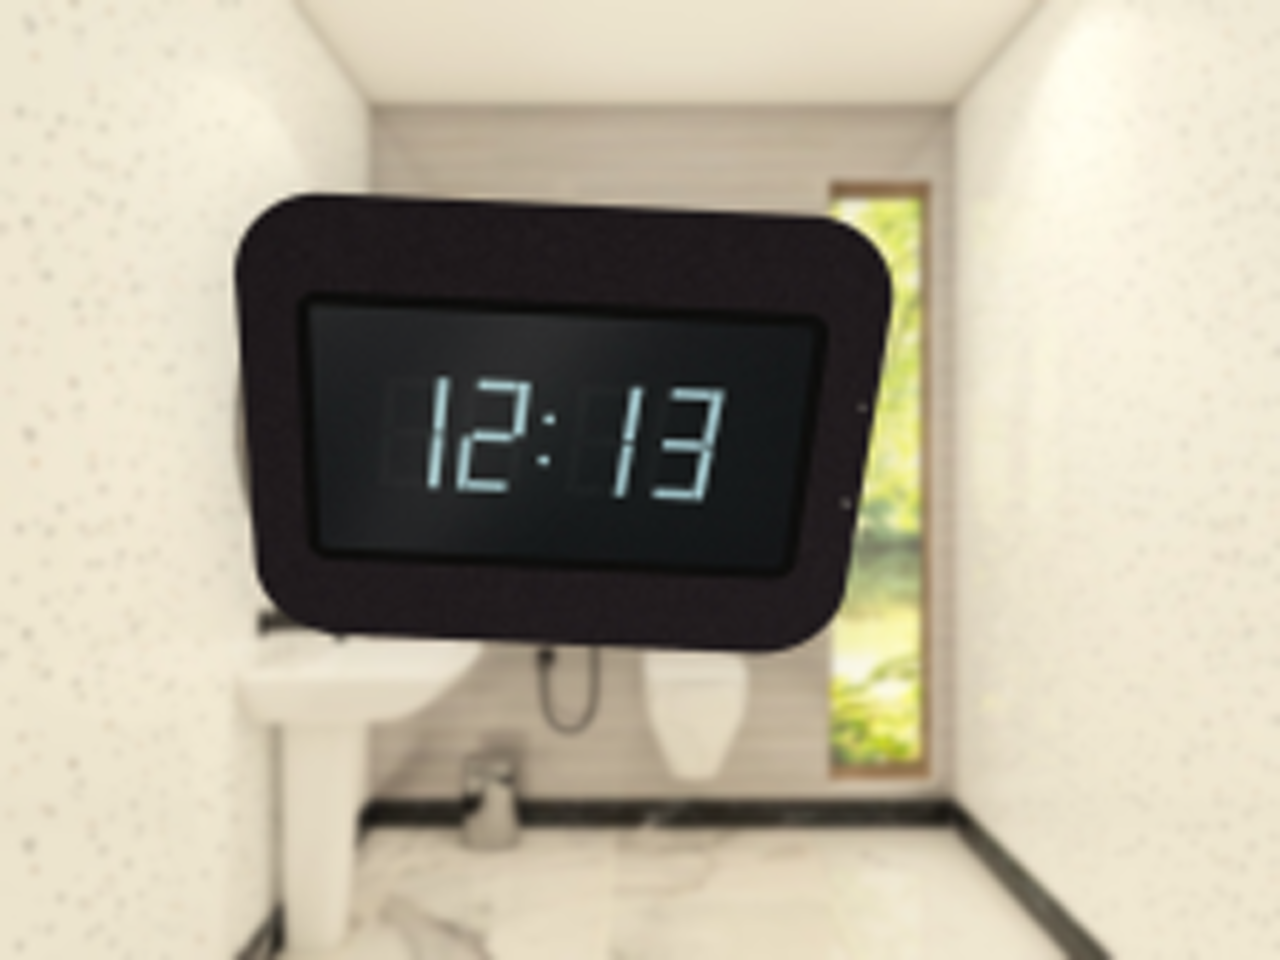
12:13
